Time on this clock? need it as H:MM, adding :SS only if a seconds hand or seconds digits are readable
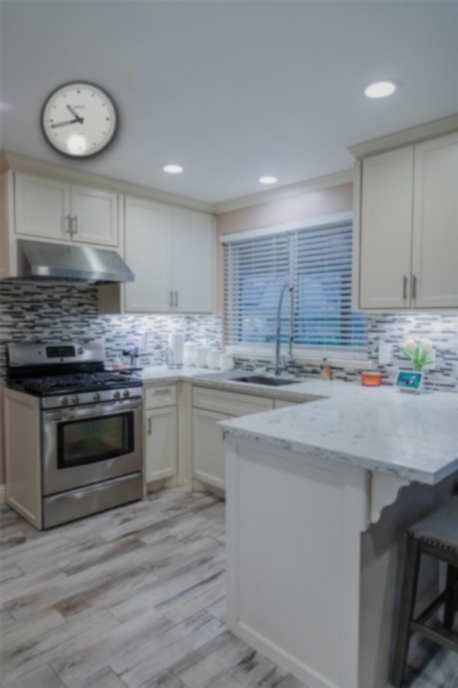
10:43
